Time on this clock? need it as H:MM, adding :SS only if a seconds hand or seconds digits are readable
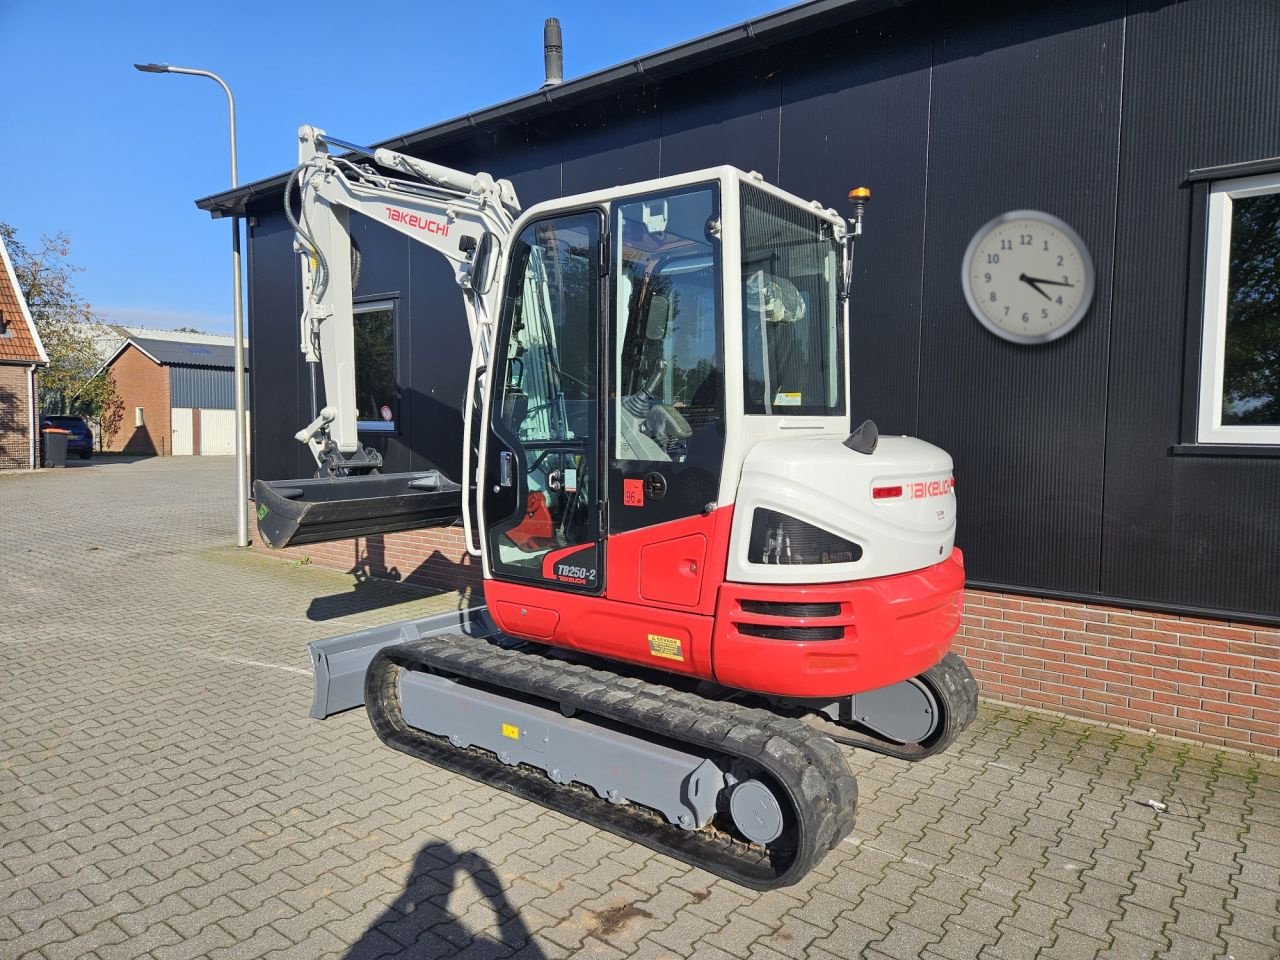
4:16
